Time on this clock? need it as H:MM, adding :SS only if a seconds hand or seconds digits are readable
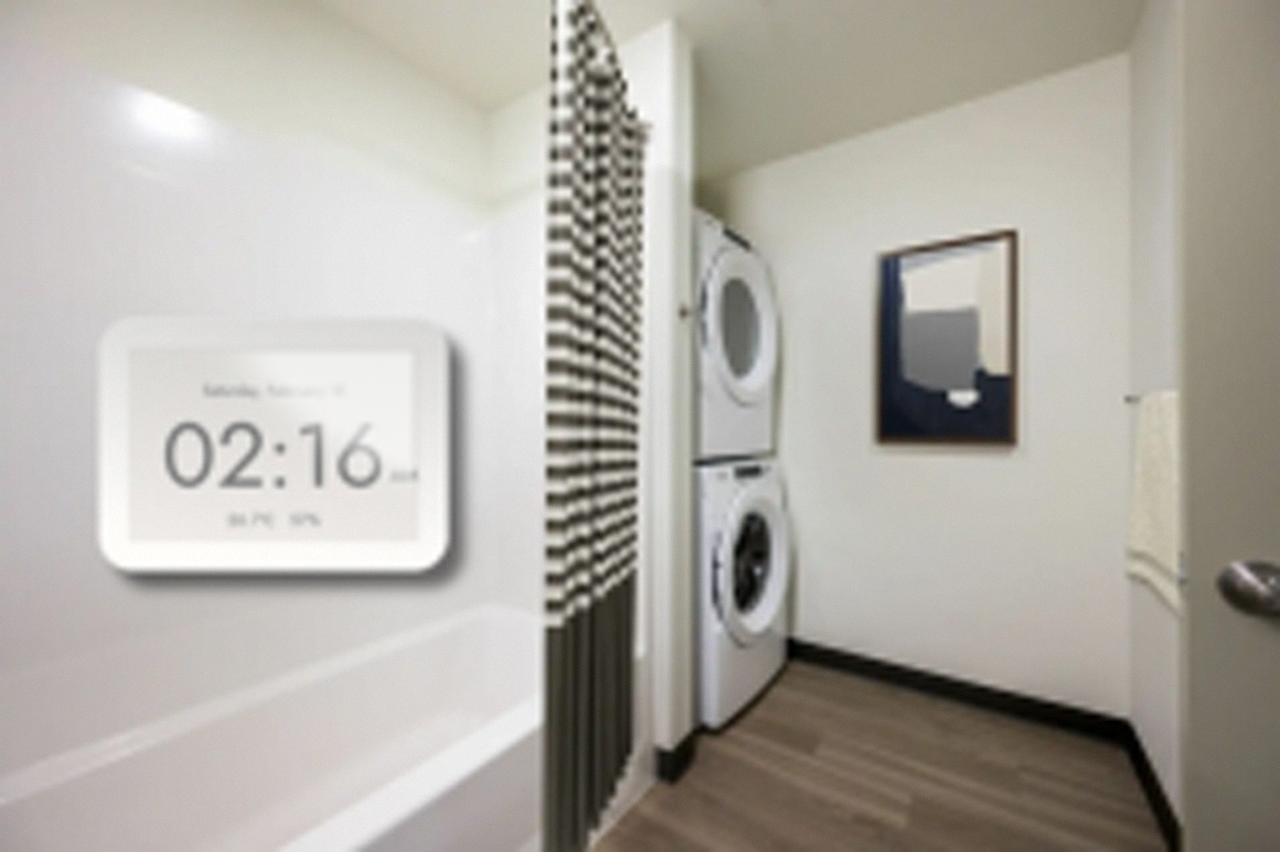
2:16
